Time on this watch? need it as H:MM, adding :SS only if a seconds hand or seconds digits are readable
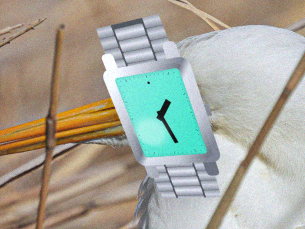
1:28
